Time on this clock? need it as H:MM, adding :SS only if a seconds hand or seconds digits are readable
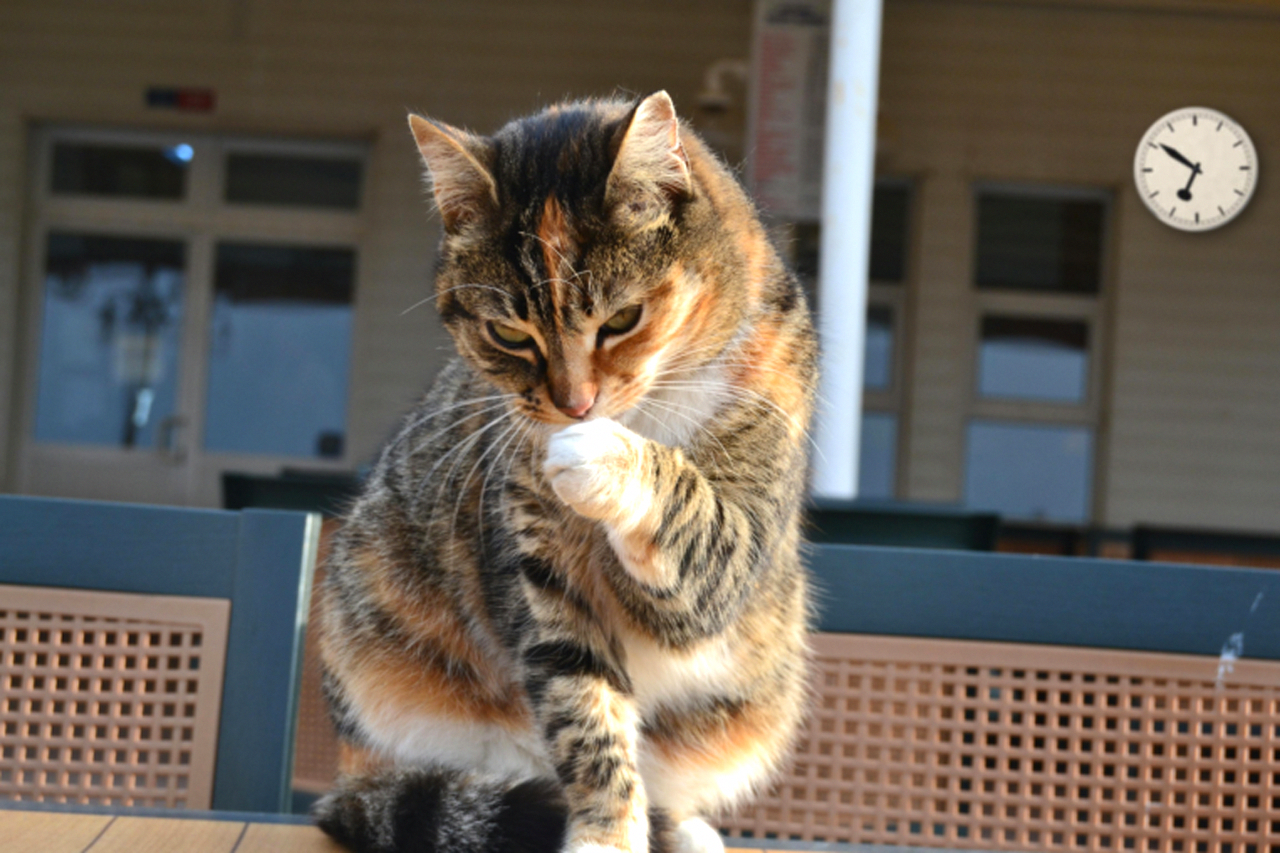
6:51
